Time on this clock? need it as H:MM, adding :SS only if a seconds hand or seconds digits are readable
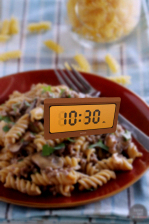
10:30
